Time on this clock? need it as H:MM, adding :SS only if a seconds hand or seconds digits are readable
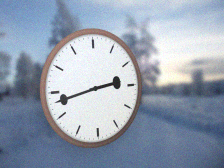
2:43
